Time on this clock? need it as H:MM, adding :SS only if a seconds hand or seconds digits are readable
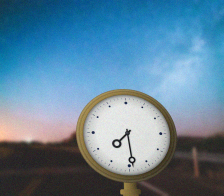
7:29
